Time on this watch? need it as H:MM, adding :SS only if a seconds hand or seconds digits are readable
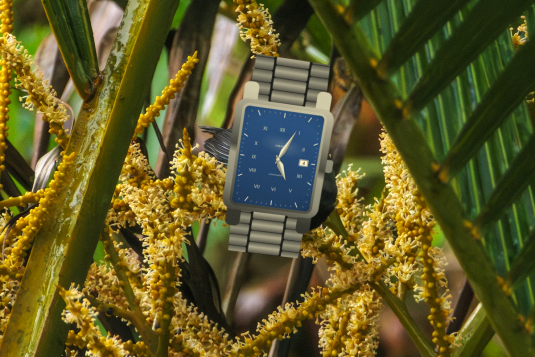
5:04
